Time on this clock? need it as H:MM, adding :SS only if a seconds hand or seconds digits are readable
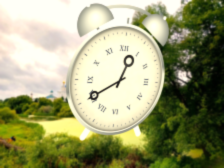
12:40
